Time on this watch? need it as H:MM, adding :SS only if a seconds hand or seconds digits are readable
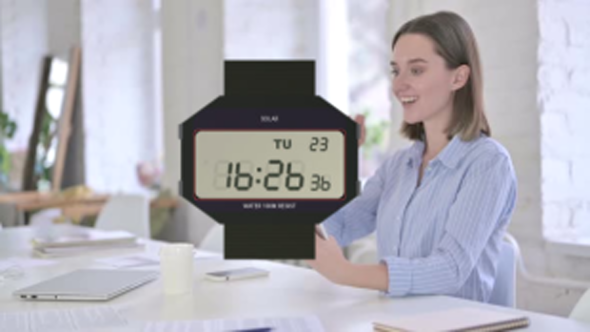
16:26:36
